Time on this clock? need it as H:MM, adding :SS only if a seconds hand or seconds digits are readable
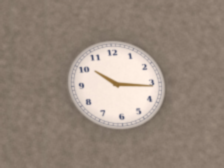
10:16
